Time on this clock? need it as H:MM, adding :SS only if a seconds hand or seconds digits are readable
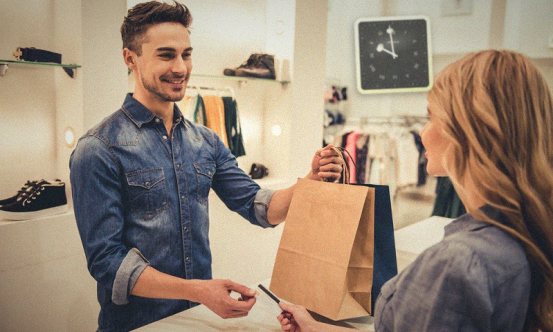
9:59
